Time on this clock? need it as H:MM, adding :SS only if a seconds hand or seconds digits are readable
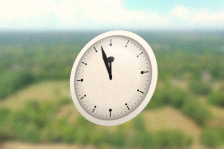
11:57
